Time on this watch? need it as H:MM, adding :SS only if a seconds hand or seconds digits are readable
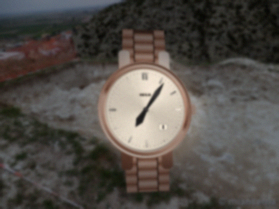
7:06
